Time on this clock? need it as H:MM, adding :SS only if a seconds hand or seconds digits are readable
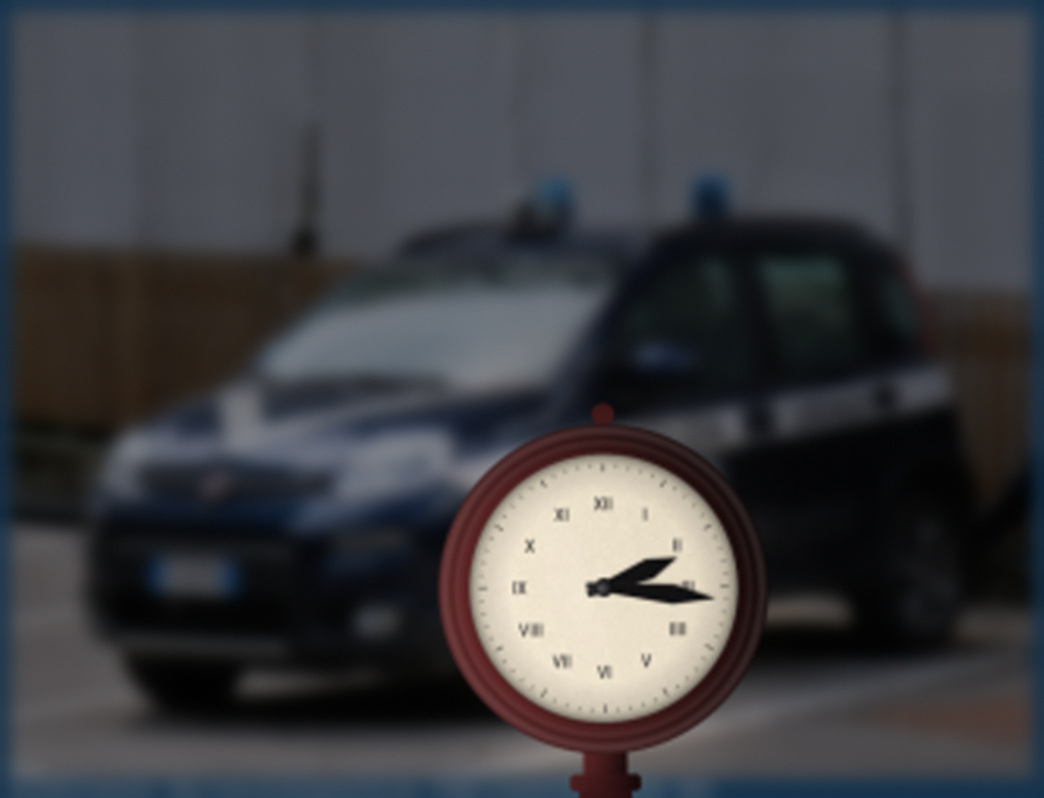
2:16
